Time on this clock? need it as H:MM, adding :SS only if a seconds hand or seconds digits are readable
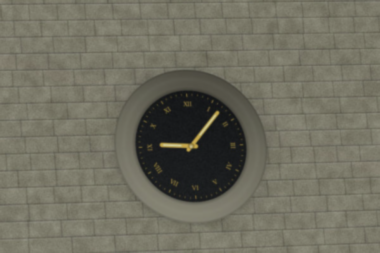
9:07
